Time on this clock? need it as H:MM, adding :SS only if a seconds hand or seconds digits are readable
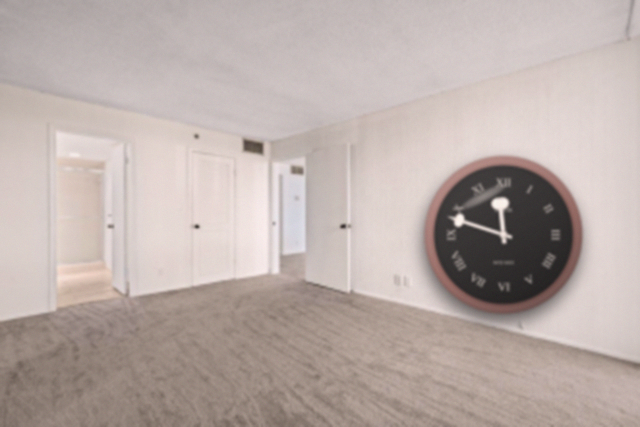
11:48
